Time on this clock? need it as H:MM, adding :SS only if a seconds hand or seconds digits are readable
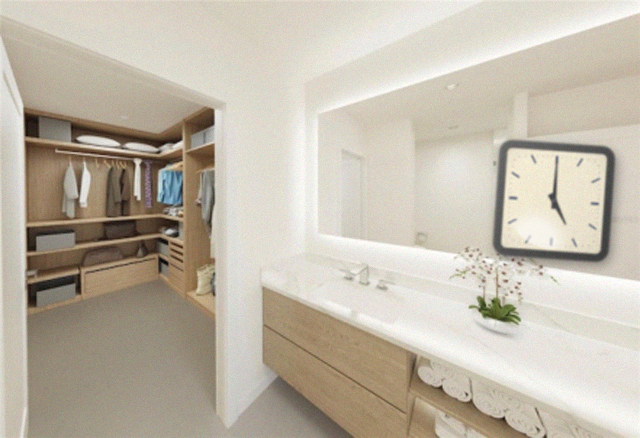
5:00
